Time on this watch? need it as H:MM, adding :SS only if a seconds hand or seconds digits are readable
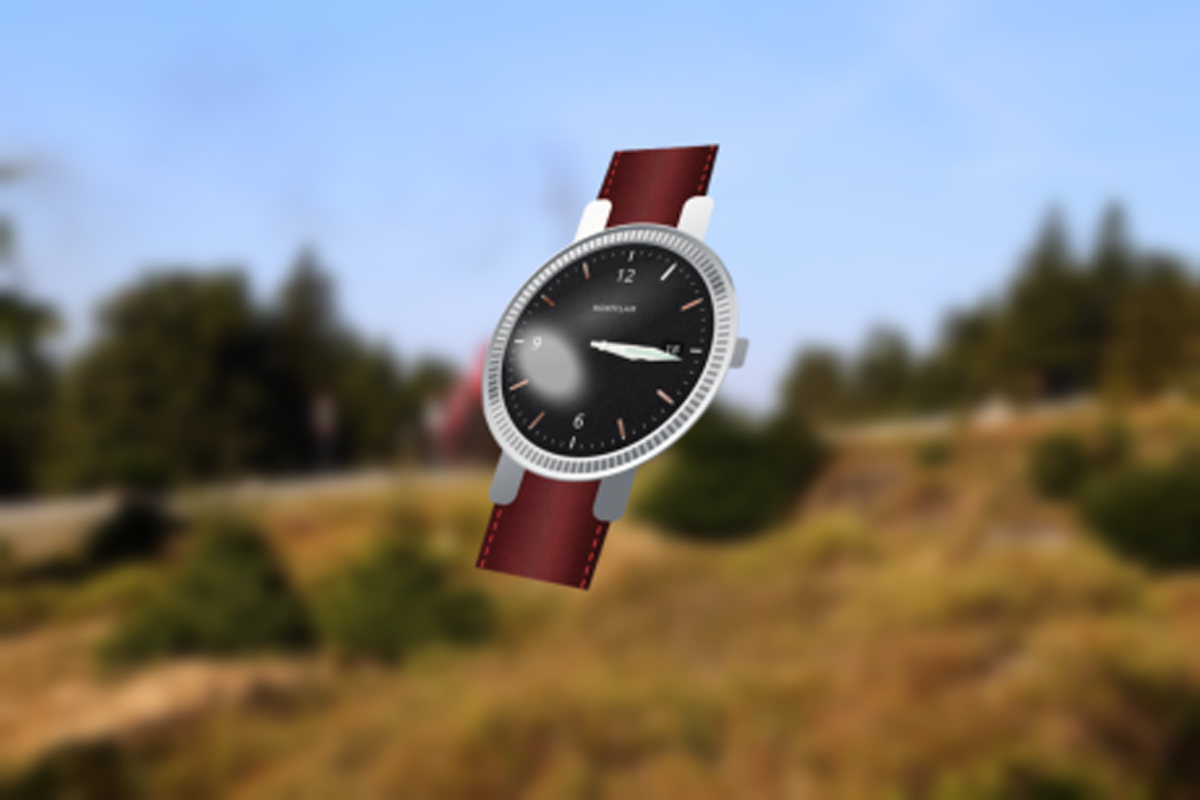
3:16
